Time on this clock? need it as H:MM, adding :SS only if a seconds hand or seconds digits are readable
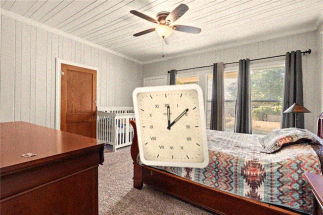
12:09
